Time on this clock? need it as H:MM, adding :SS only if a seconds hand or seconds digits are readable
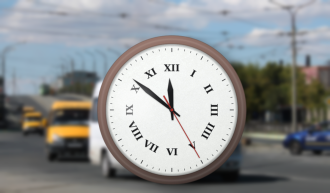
11:51:25
